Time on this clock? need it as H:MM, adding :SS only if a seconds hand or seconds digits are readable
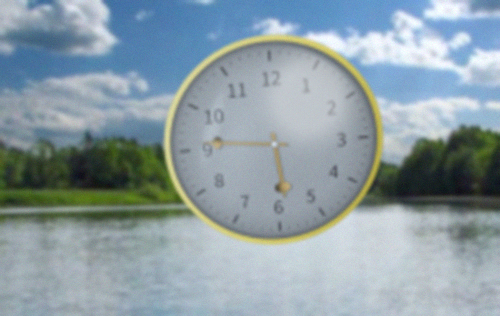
5:46
